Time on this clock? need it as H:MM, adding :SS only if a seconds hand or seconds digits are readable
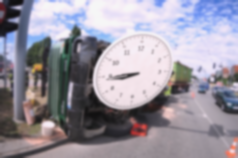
8:44
